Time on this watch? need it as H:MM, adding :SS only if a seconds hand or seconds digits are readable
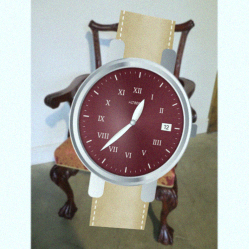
12:37
